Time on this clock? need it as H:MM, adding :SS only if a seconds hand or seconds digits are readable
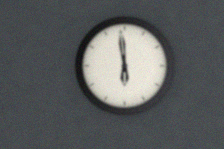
5:59
